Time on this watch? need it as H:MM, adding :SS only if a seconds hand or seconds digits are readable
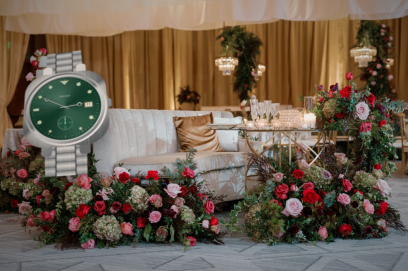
2:50
